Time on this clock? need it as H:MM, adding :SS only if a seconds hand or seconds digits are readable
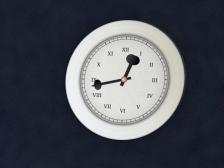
12:43
